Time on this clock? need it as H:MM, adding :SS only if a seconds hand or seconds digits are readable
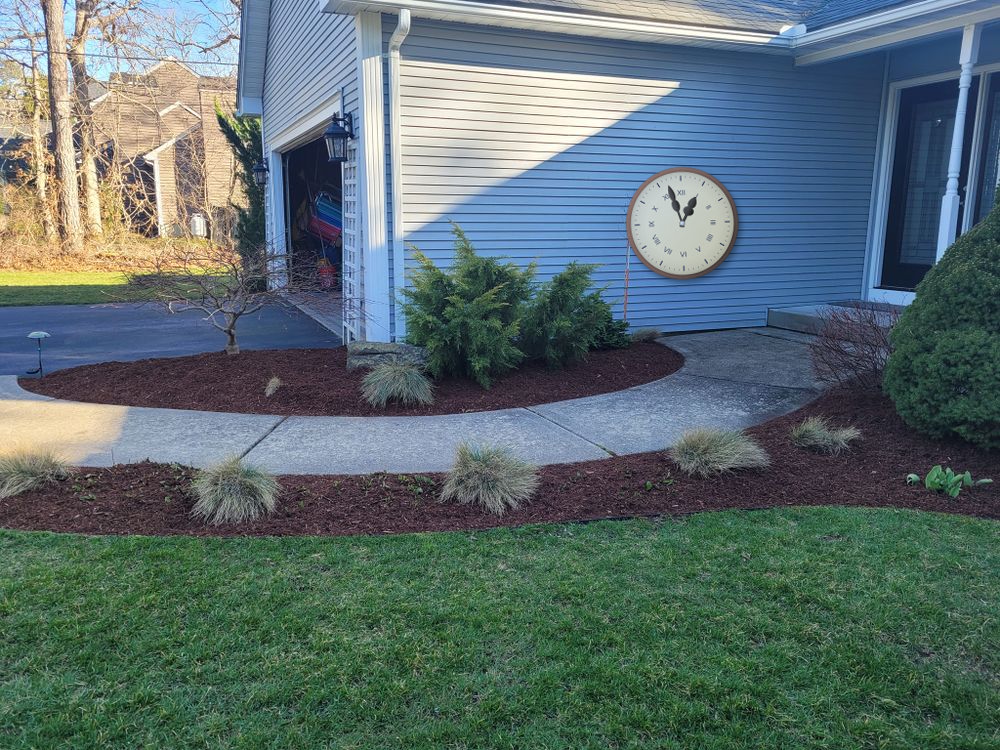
12:57
